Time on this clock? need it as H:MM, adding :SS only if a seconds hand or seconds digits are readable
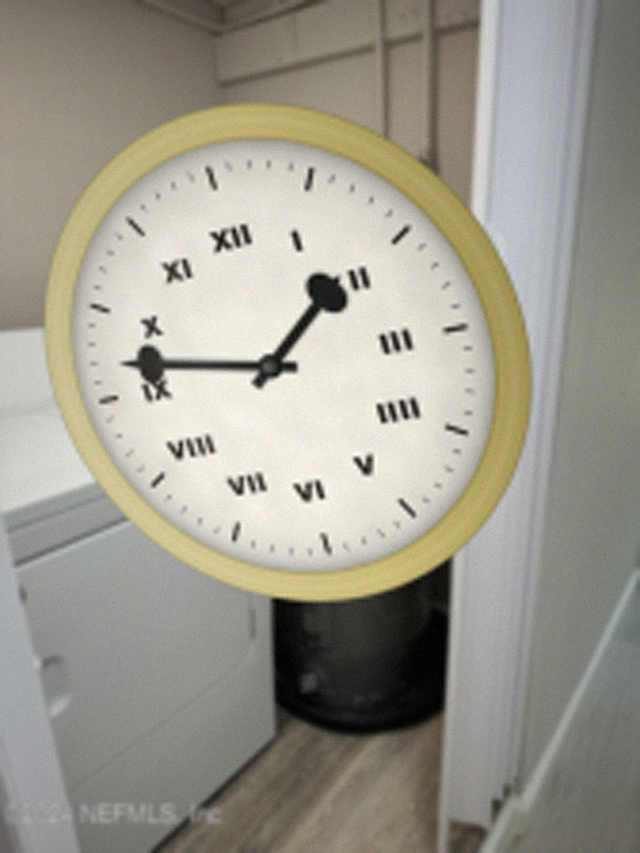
1:47
